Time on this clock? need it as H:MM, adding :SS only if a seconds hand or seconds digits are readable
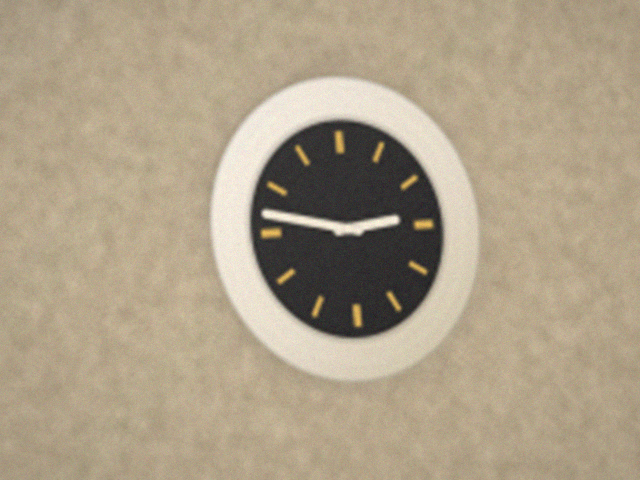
2:47
